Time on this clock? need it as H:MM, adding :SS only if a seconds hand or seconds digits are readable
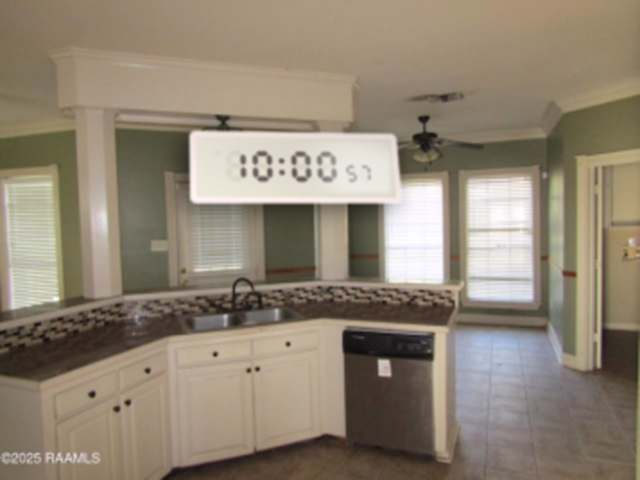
10:00:57
